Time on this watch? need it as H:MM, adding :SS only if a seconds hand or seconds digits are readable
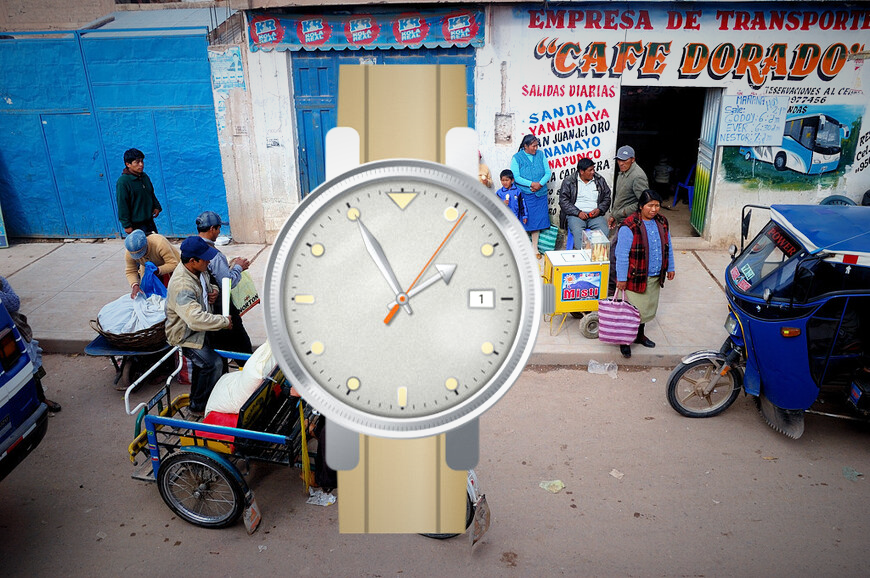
1:55:06
